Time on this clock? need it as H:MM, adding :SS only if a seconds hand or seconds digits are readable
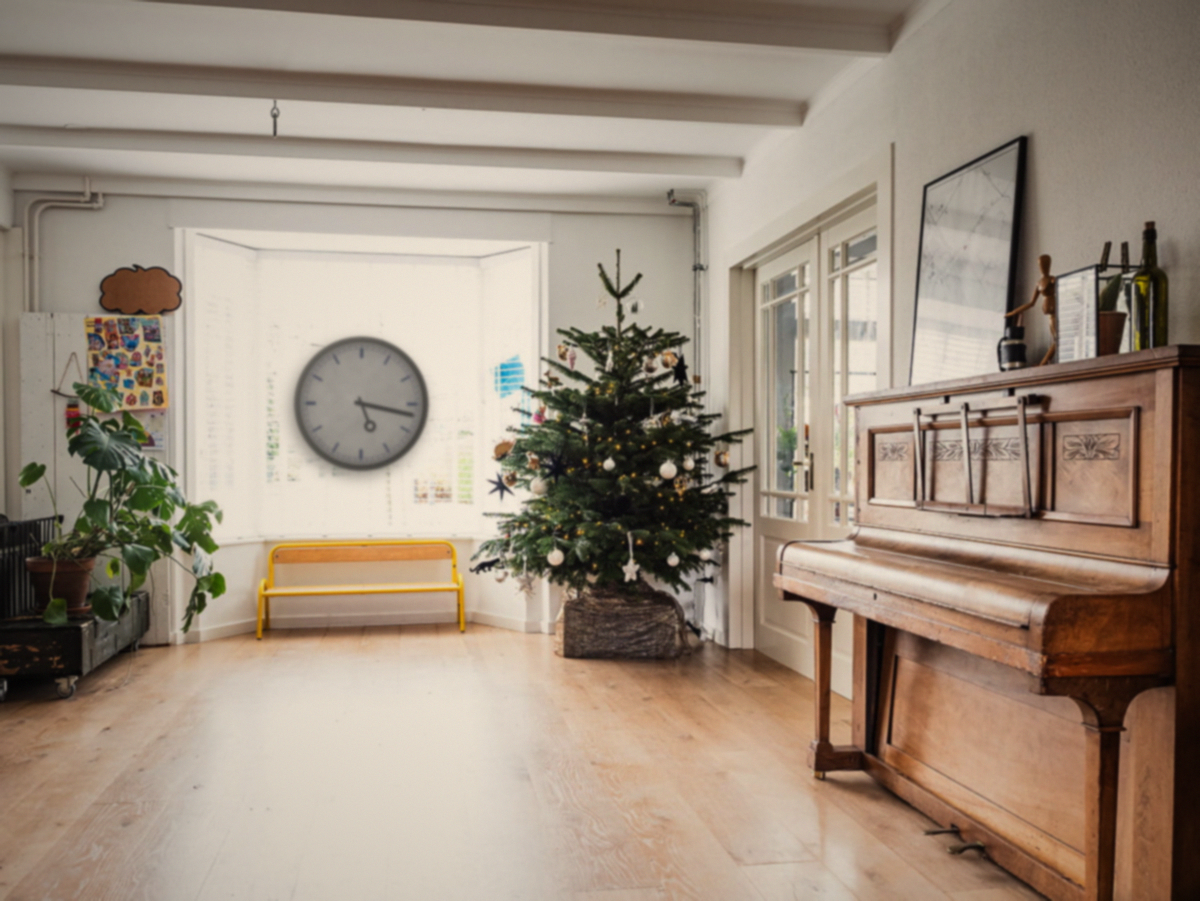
5:17
